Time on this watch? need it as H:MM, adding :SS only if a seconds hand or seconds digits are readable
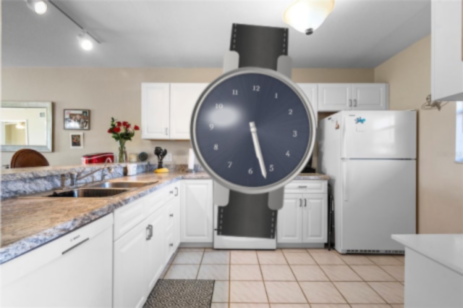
5:27
